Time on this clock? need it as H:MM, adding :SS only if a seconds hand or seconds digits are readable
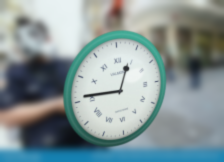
12:46
